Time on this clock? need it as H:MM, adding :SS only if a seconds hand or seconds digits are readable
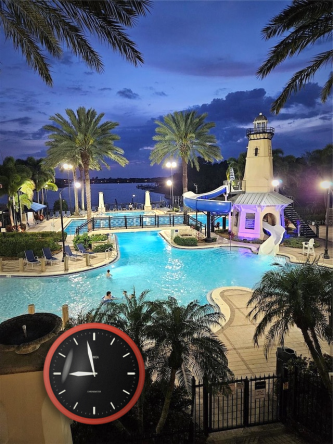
8:58
